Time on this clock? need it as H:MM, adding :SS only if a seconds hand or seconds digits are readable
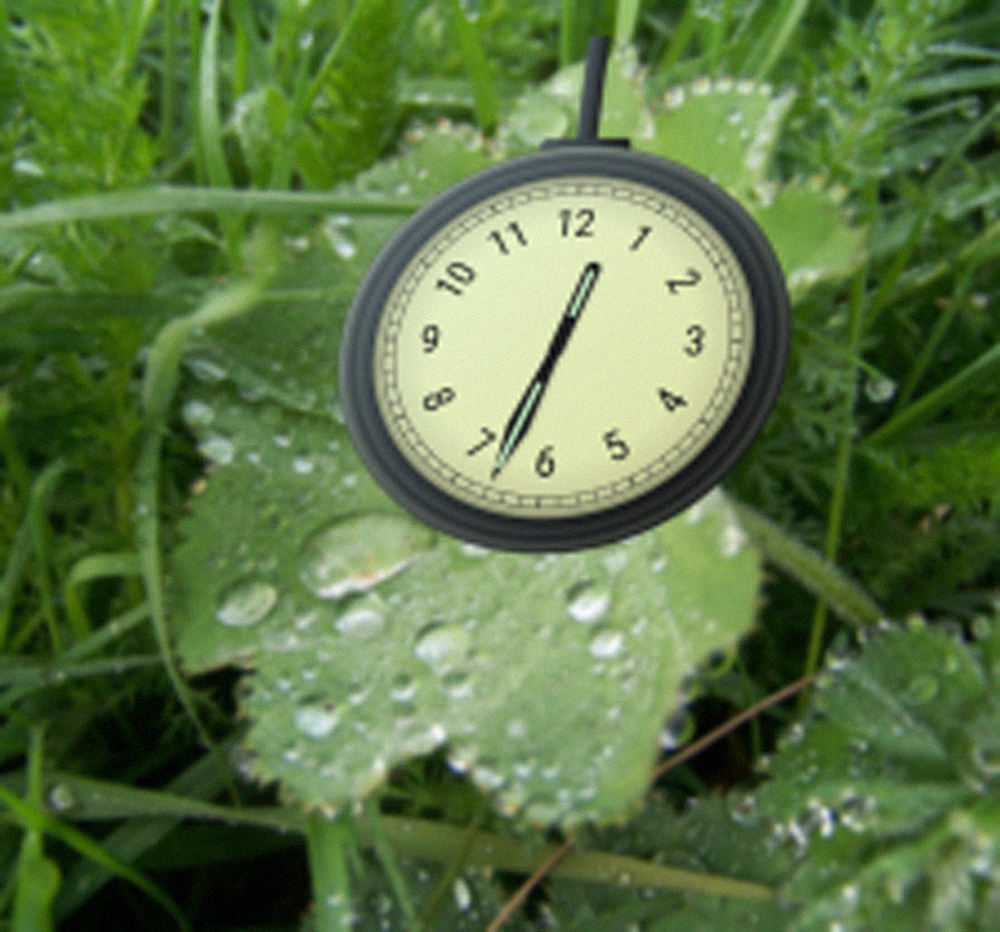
12:33
